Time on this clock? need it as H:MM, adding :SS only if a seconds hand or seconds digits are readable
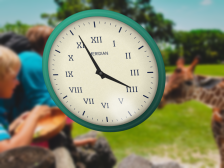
3:56
